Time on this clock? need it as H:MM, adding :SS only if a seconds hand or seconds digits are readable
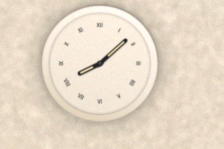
8:08
